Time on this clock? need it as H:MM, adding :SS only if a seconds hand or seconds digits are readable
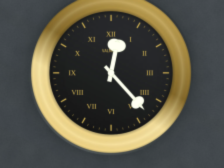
12:23
